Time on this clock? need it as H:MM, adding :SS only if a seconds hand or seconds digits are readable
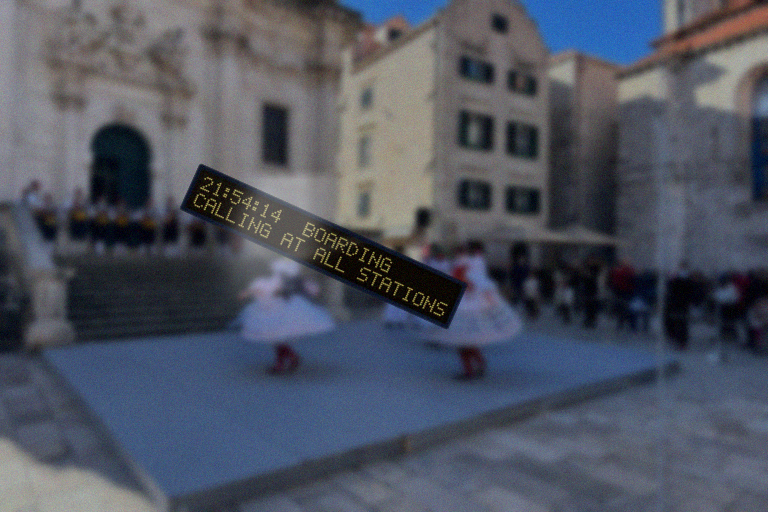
21:54:14
